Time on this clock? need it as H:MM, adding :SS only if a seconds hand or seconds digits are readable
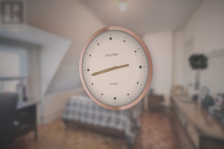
2:43
